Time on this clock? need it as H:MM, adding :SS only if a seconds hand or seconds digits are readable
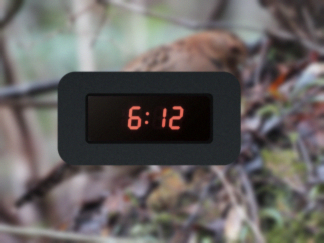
6:12
